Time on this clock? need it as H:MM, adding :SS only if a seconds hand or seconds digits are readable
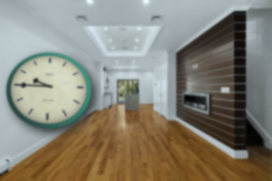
9:45
